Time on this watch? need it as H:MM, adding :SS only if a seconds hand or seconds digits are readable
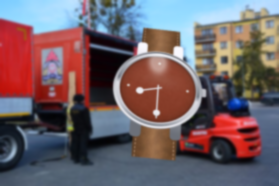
8:30
